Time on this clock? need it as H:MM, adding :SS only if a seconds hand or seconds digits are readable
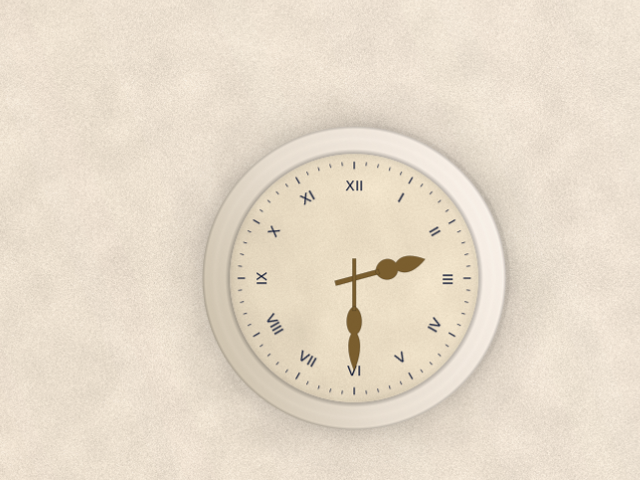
2:30
